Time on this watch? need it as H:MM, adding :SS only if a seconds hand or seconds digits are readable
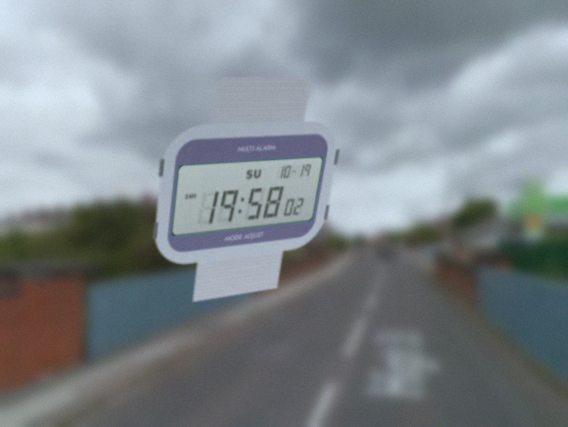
19:58:02
